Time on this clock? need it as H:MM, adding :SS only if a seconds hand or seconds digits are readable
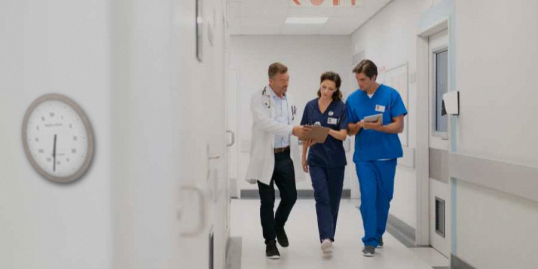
6:32
